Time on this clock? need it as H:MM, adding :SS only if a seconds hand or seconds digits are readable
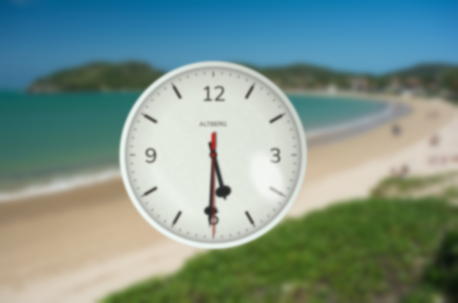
5:30:30
